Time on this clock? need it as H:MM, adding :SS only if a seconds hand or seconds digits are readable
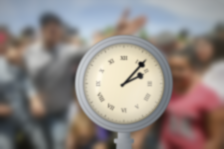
2:07
